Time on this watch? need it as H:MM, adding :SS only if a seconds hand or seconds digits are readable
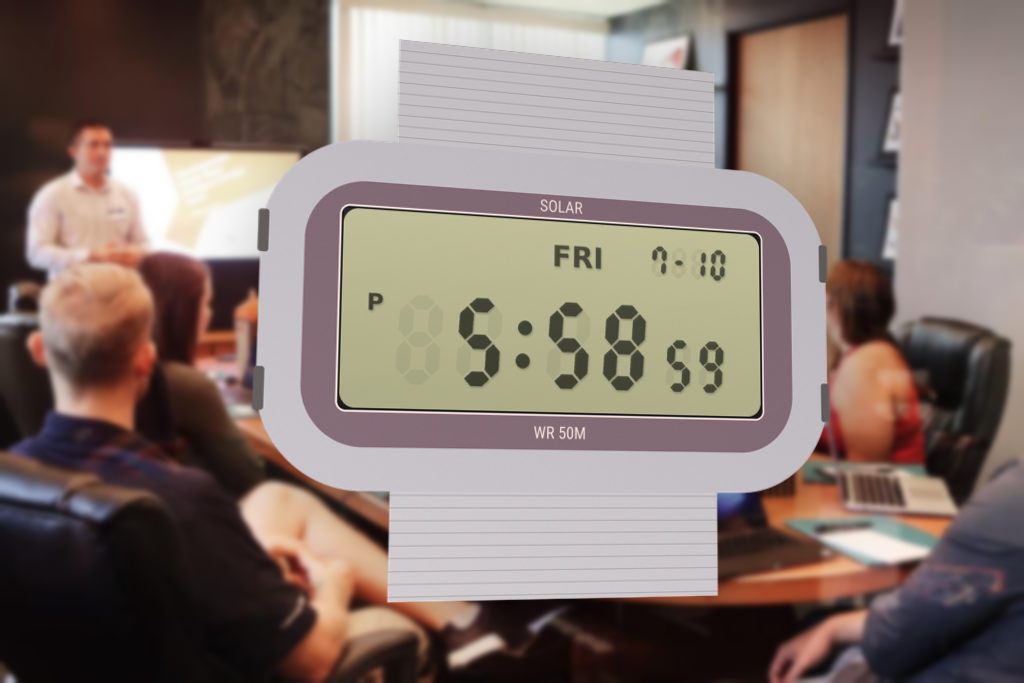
5:58:59
